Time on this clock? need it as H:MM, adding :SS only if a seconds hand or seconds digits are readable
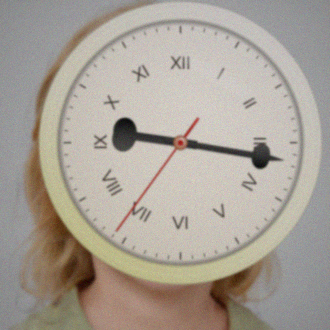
9:16:36
